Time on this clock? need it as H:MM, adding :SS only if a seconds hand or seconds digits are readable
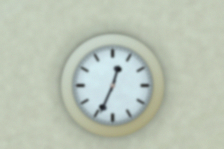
12:34
